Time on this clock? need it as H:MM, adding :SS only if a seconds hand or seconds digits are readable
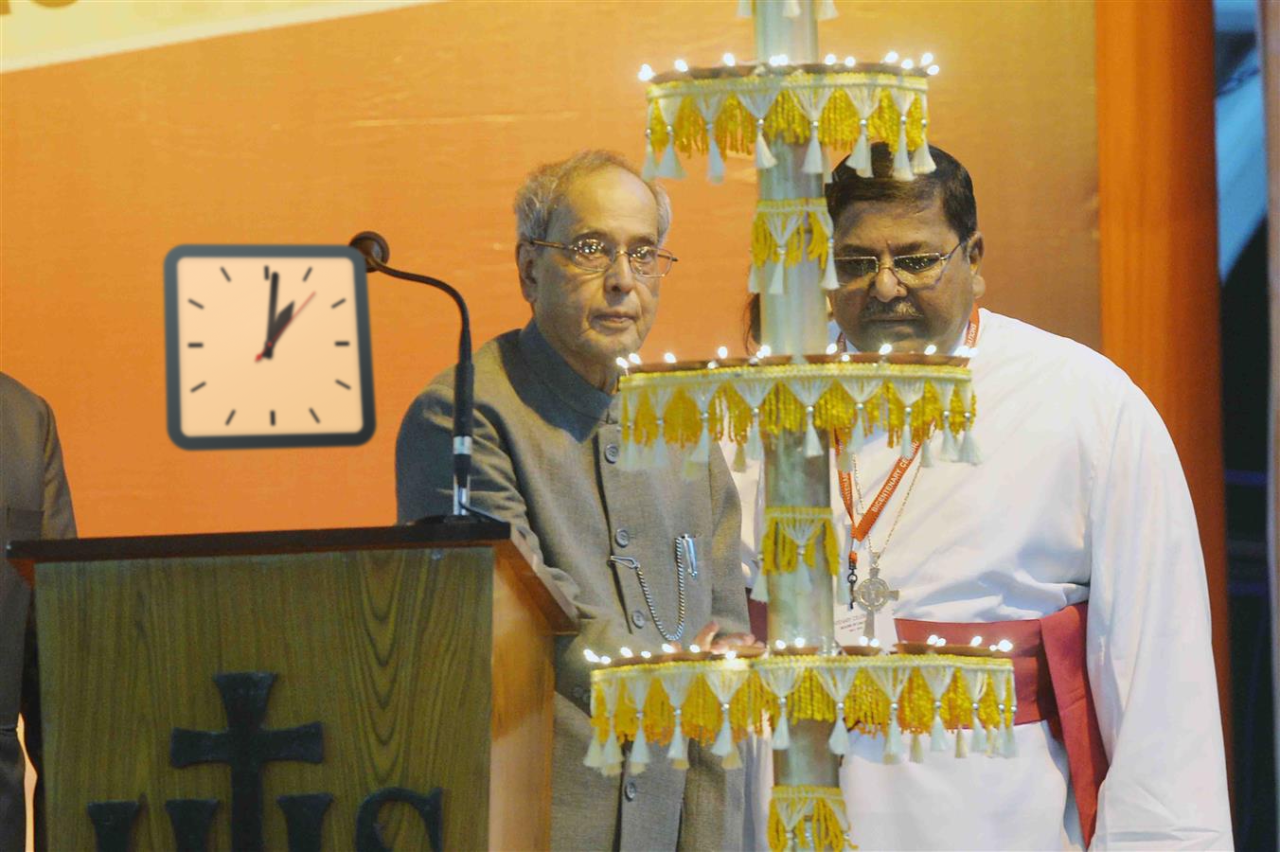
1:01:07
